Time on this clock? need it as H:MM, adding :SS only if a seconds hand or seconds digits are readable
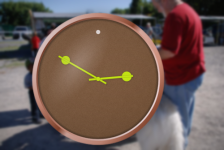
2:50
